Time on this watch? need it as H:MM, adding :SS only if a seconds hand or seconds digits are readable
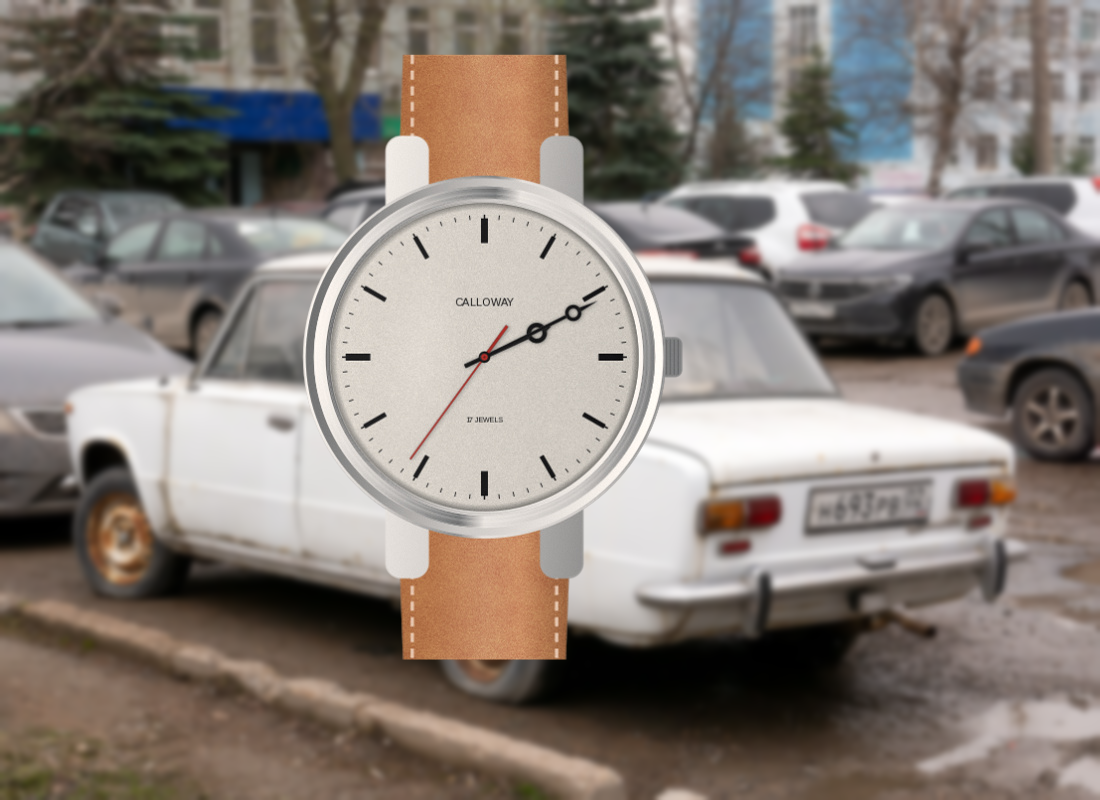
2:10:36
